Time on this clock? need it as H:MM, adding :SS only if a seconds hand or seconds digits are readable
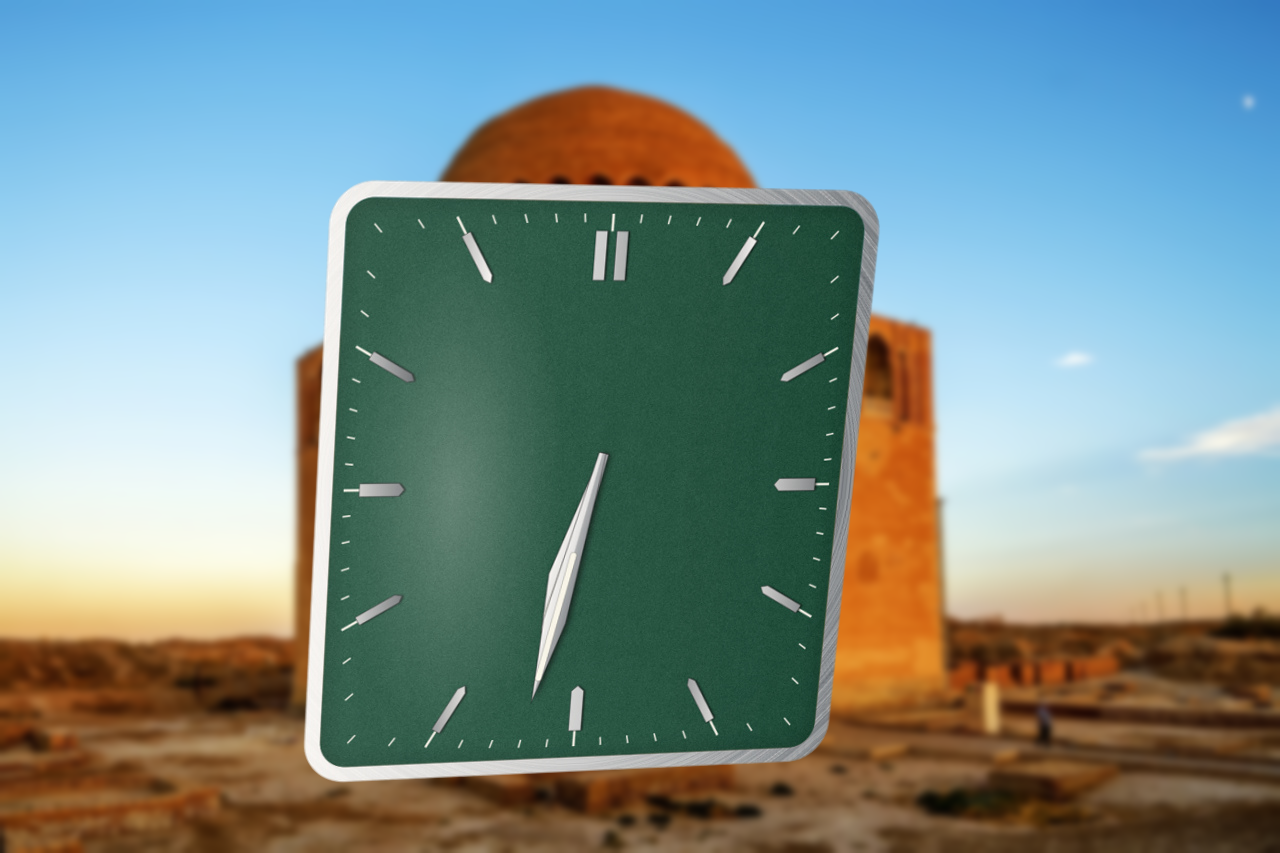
6:32
